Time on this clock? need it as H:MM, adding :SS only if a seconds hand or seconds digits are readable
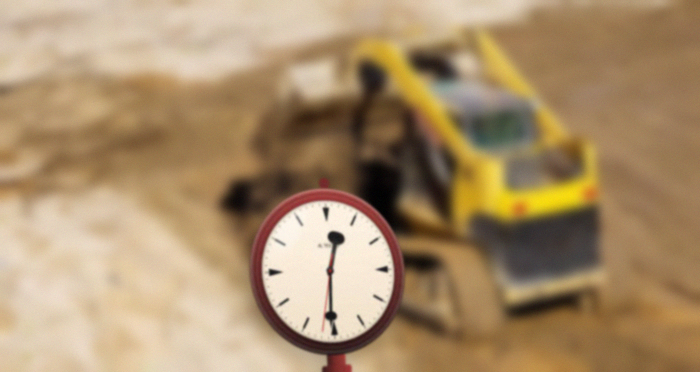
12:30:32
